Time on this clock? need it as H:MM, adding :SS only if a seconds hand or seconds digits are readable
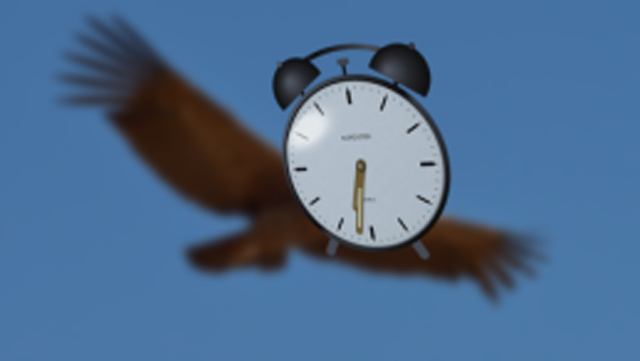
6:32
